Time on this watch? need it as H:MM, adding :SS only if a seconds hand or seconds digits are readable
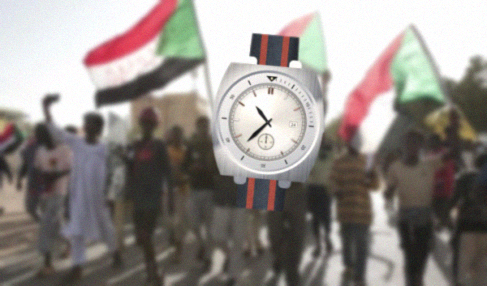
10:37
